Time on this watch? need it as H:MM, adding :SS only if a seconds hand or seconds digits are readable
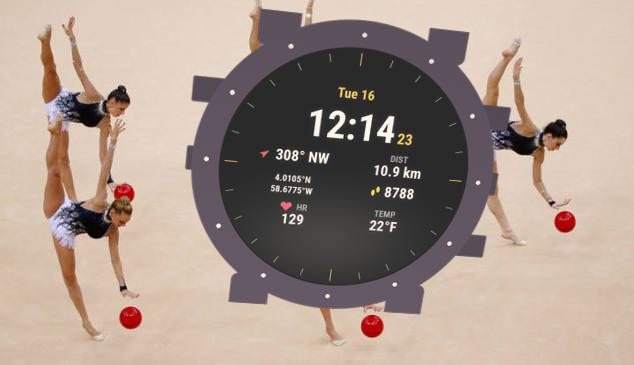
12:14:23
